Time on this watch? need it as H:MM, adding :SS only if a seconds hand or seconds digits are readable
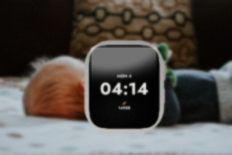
4:14
